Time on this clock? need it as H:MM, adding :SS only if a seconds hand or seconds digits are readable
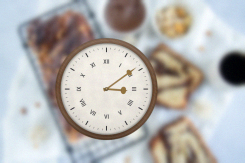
3:09
